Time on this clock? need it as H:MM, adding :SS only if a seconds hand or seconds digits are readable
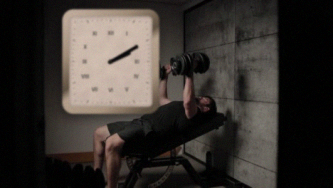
2:10
